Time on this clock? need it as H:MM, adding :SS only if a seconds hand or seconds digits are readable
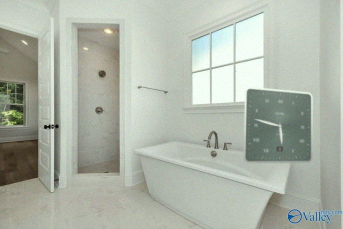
5:47
